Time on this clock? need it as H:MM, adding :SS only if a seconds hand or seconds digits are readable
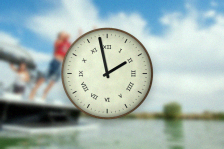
1:58
